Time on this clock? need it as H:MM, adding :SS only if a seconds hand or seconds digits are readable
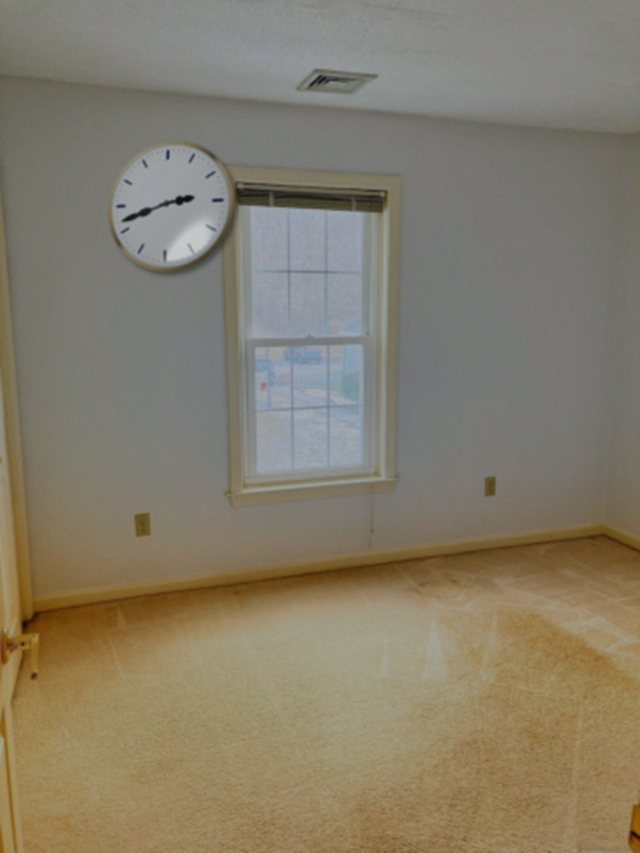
2:42
